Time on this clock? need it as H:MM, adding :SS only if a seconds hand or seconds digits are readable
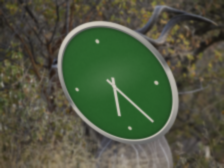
6:24
